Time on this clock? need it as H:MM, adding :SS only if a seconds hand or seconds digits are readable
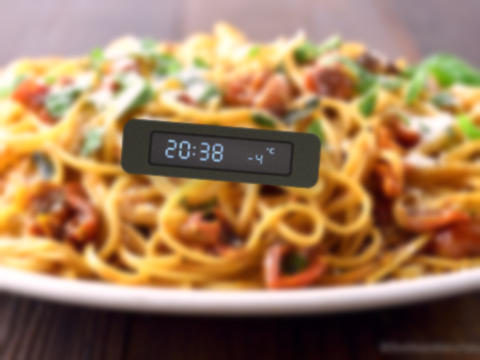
20:38
